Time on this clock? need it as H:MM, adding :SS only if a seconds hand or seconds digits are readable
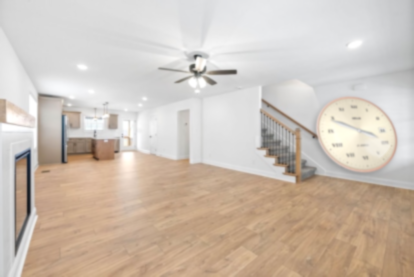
3:49
